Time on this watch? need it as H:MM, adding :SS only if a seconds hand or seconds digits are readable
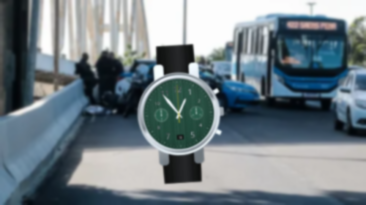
12:54
